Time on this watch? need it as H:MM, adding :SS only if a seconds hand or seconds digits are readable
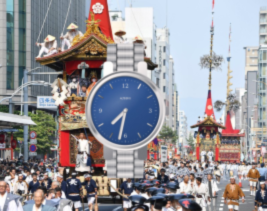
7:32
